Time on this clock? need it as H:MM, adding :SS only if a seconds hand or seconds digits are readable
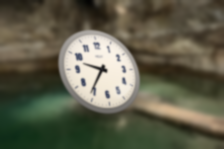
9:36
